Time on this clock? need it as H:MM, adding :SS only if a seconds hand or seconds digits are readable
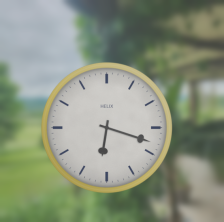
6:18
